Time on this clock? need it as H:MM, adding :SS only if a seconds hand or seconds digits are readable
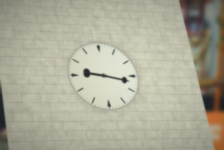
9:17
